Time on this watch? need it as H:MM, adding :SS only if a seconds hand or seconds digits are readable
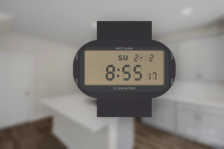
8:55:17
